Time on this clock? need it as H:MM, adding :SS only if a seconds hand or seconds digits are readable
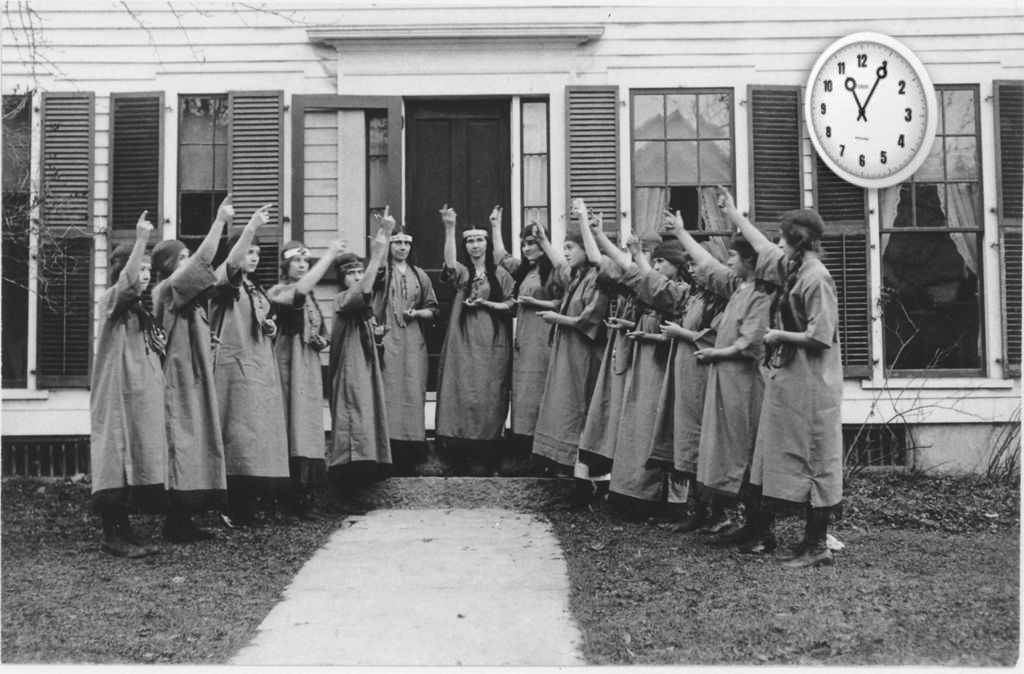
11:05
